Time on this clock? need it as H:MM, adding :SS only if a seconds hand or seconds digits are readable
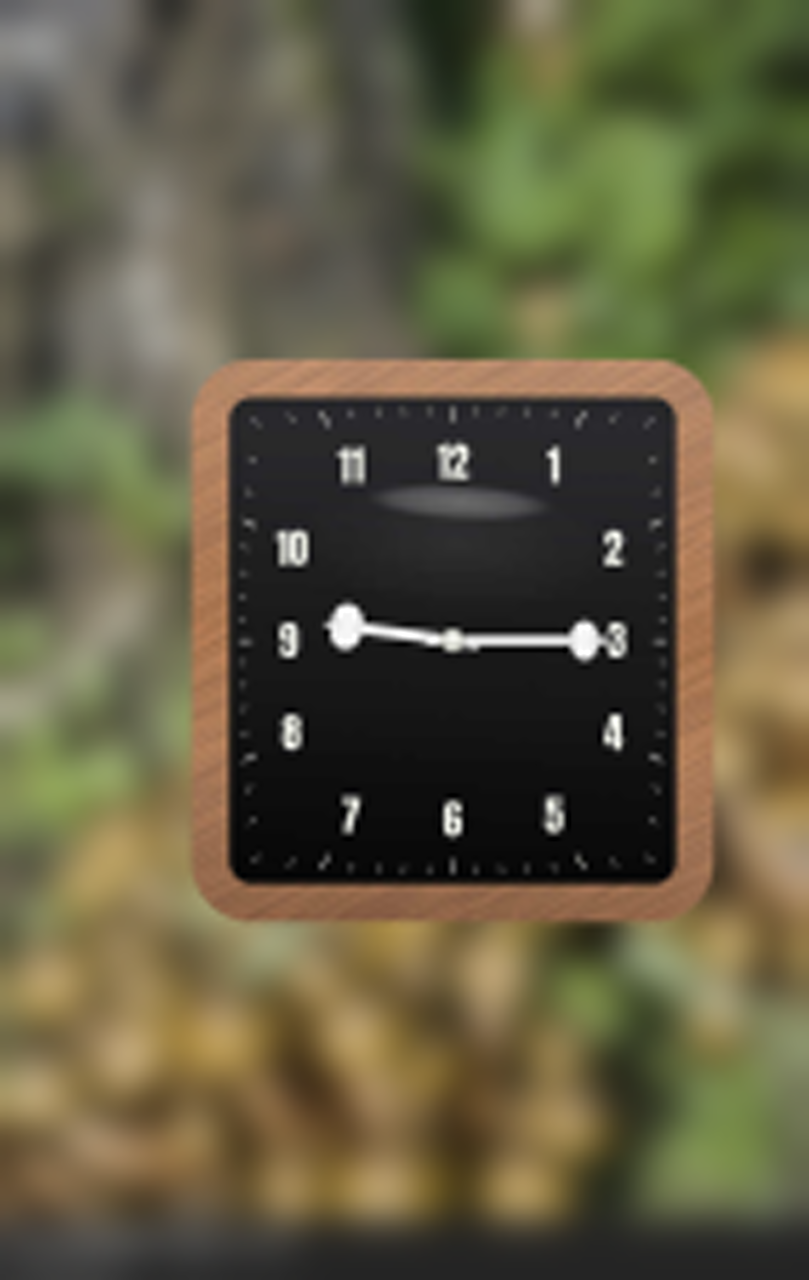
9:15
